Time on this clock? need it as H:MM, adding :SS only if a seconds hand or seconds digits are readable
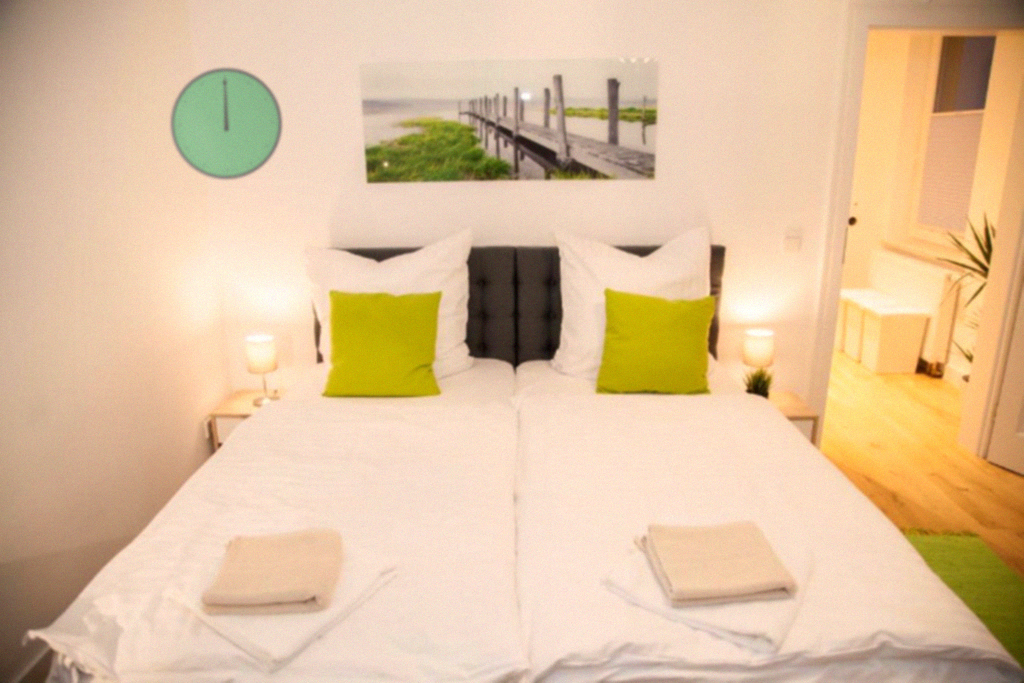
12:00
